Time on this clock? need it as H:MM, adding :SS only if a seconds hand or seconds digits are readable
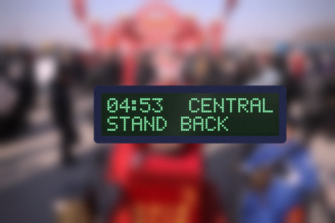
4:53
